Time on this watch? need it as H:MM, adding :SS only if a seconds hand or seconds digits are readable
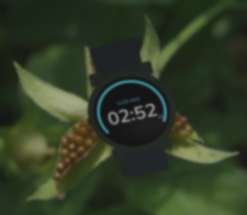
2:52
